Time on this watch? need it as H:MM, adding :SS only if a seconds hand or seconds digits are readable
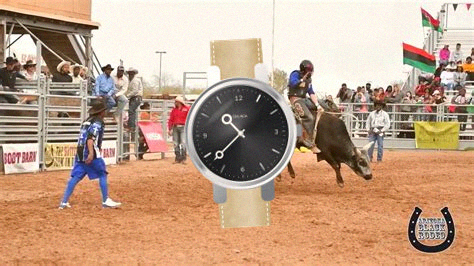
10:38
